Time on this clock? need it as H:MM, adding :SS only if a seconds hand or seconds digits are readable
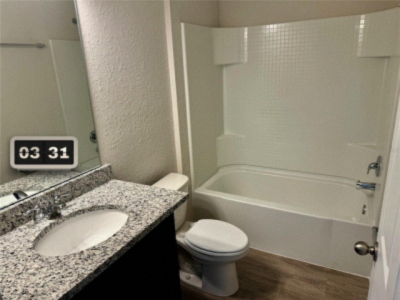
3:31
